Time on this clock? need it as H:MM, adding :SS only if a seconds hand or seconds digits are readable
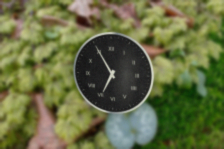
6:55
